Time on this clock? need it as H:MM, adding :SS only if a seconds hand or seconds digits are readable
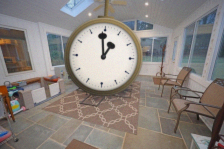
12:59
